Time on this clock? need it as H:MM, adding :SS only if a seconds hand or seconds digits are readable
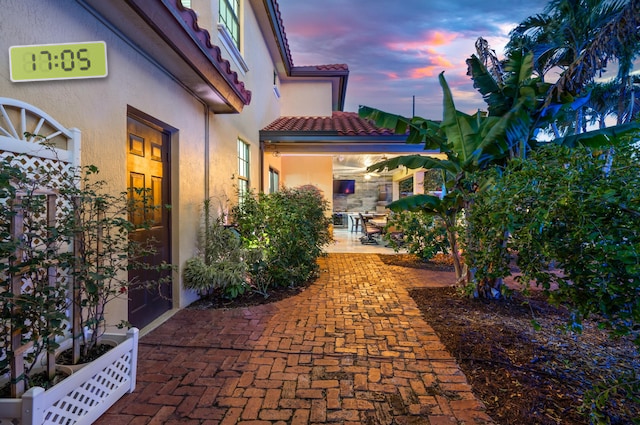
17:05
